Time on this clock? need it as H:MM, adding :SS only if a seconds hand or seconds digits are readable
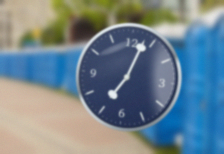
7:03
